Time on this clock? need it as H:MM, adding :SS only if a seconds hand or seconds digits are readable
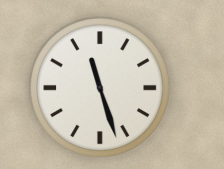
11:27
